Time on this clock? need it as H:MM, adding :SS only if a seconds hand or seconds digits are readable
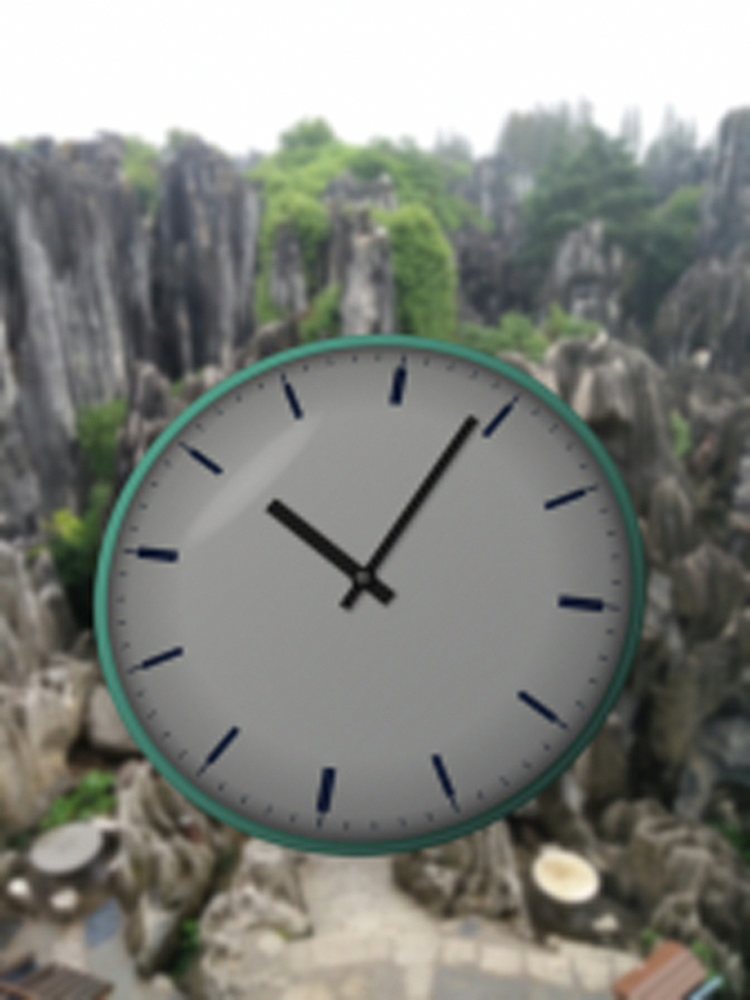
10:04
